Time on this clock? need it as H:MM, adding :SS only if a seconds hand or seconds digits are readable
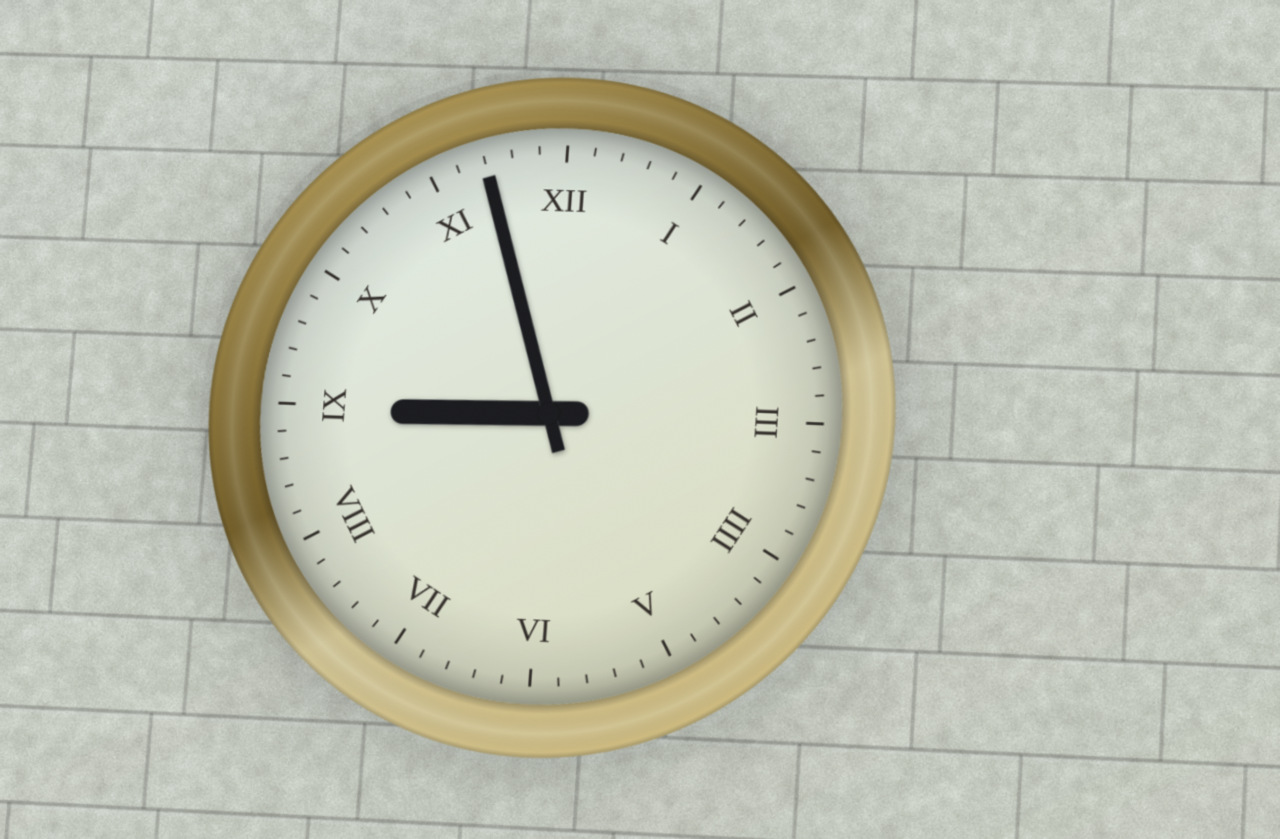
8:57
